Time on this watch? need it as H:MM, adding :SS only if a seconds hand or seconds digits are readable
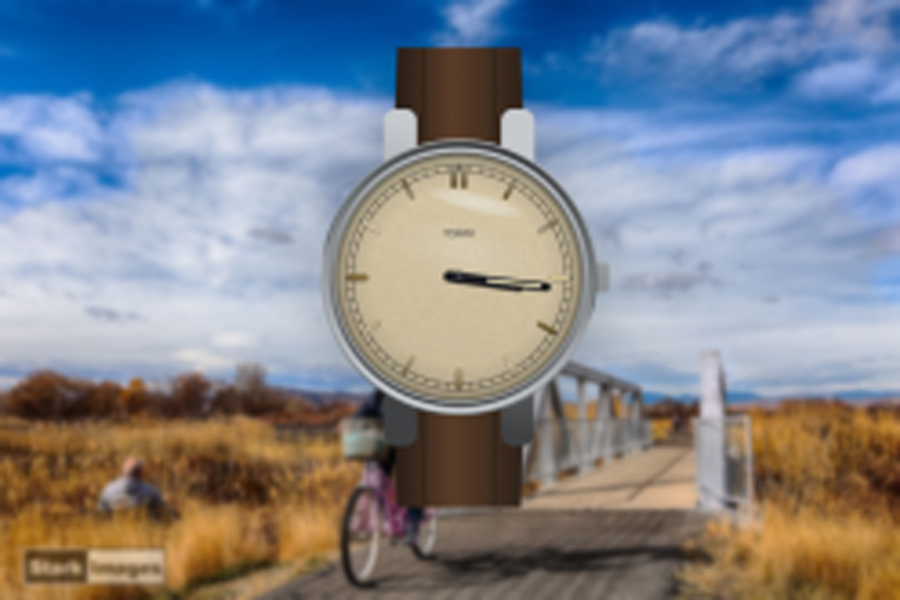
3:16
